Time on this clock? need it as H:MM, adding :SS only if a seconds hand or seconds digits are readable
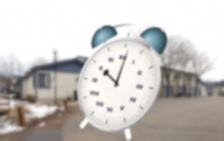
10:01
